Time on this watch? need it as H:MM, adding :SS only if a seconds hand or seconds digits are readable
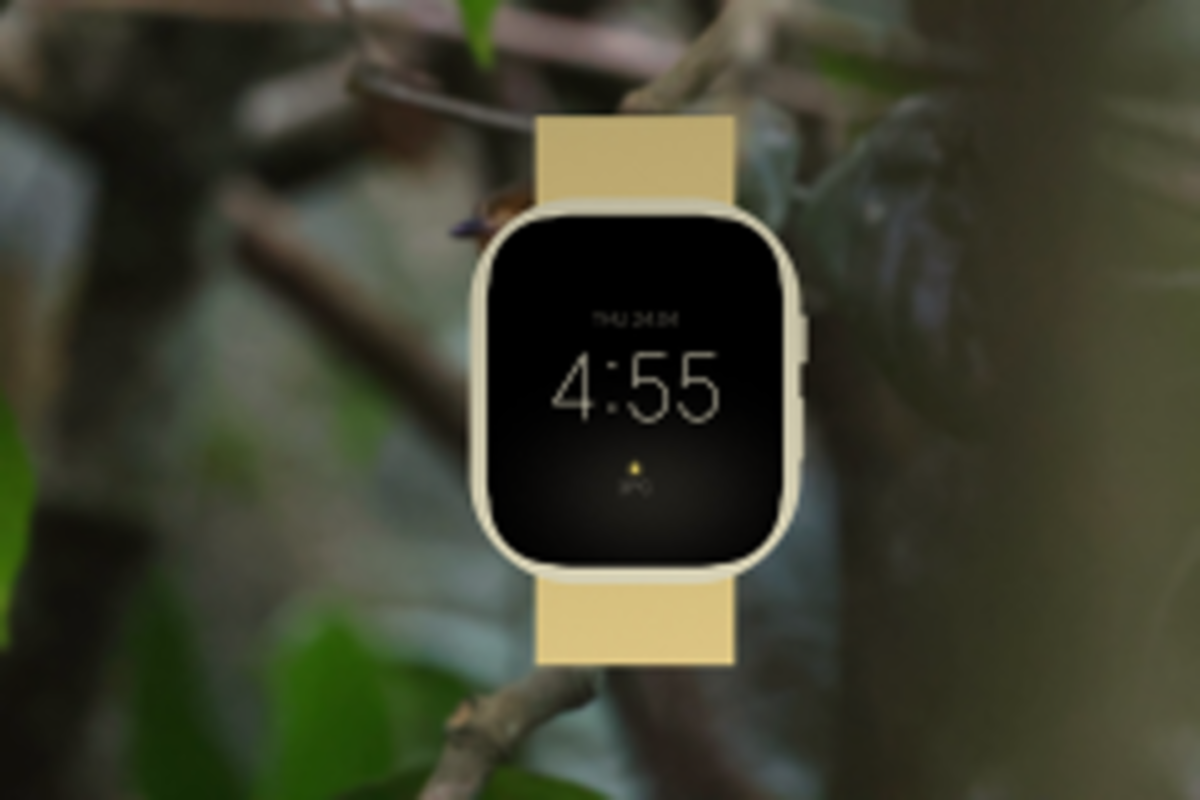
4:55
